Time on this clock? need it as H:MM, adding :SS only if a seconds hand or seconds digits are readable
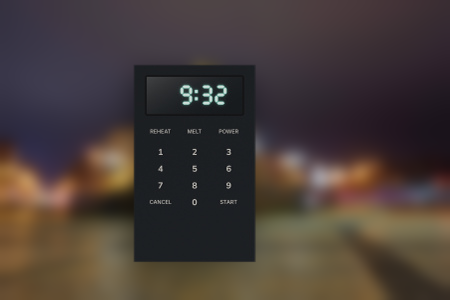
9:32
